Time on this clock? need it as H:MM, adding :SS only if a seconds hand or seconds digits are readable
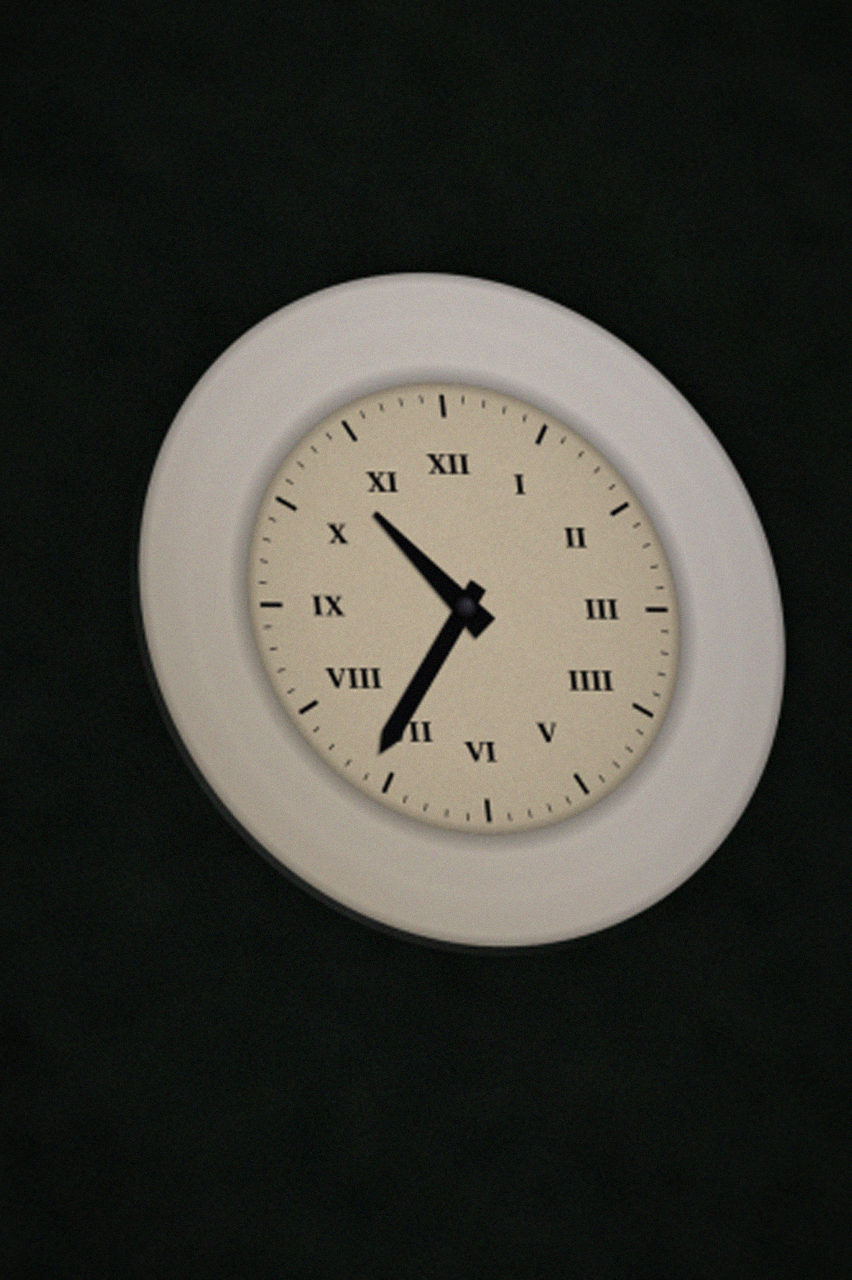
10:36
